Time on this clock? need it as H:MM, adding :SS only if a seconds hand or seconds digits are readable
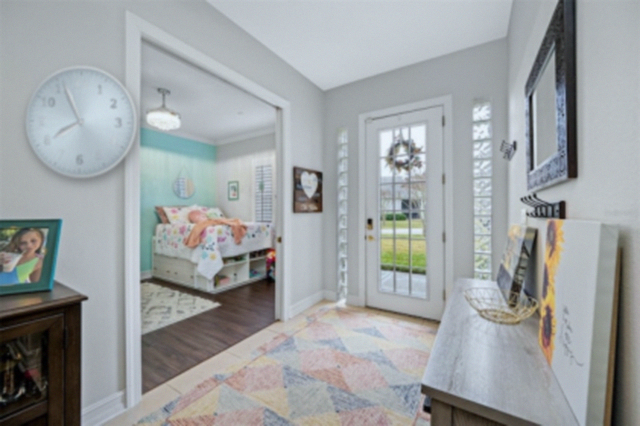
7:56
